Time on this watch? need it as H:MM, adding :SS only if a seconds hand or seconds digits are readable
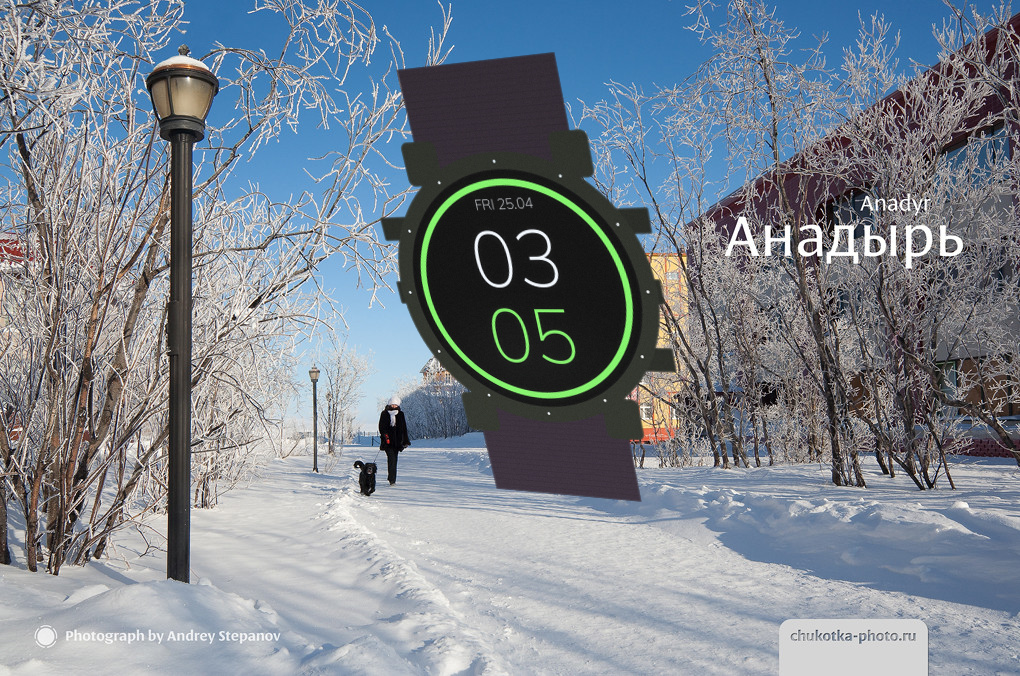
3:05
